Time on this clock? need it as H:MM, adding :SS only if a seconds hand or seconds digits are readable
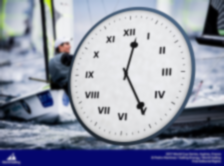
12:25
